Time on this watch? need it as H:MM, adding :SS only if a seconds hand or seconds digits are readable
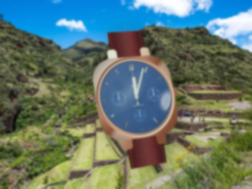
12:04
